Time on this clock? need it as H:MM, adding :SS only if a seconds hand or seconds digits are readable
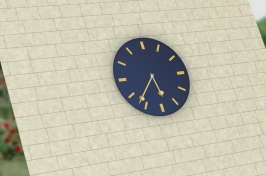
5:37
